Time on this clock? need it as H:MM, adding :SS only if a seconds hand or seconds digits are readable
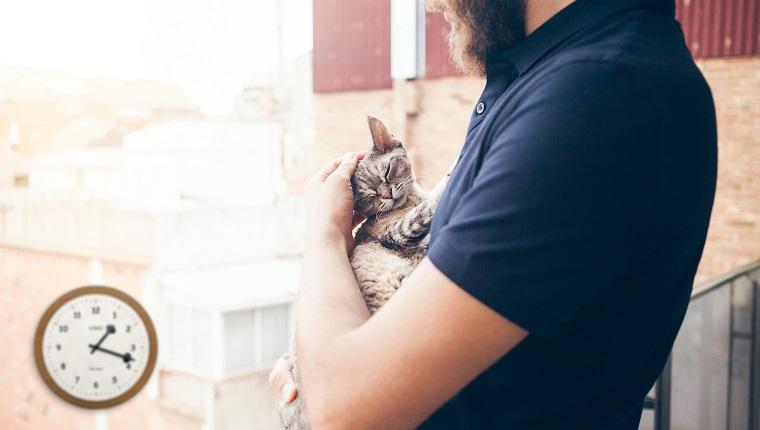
1:18
